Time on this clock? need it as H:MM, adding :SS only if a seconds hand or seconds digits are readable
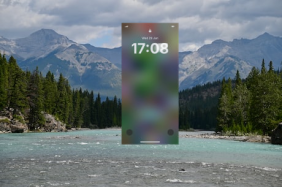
17:08
